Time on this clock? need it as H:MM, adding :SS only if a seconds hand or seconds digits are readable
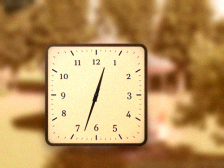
12:33
